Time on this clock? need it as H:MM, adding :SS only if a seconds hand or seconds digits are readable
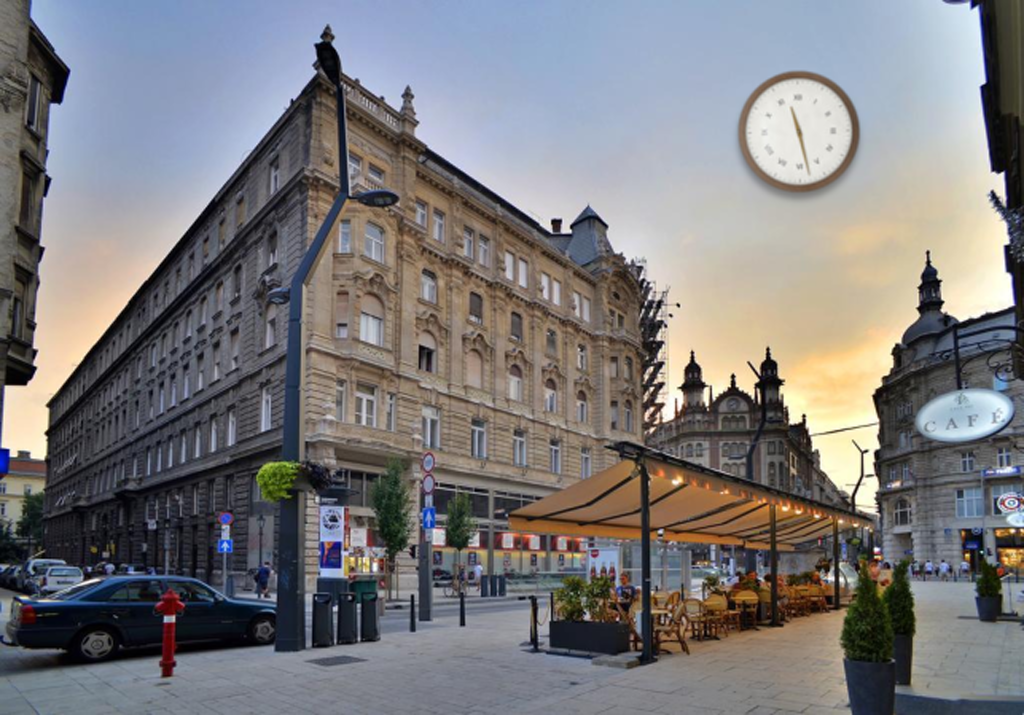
11:28
